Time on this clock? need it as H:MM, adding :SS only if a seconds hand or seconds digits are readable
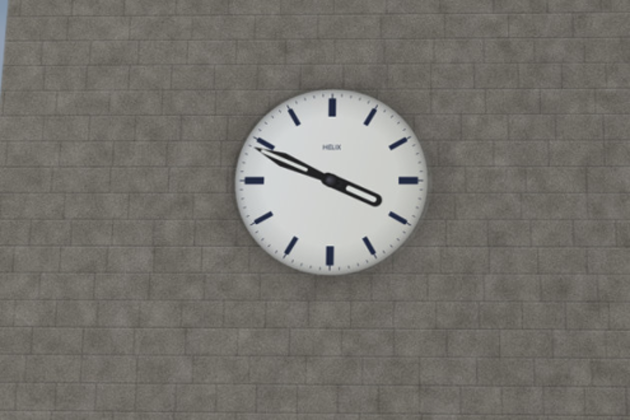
3:49
